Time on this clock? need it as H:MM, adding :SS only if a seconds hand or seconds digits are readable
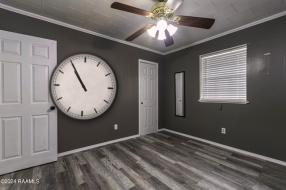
10:55
